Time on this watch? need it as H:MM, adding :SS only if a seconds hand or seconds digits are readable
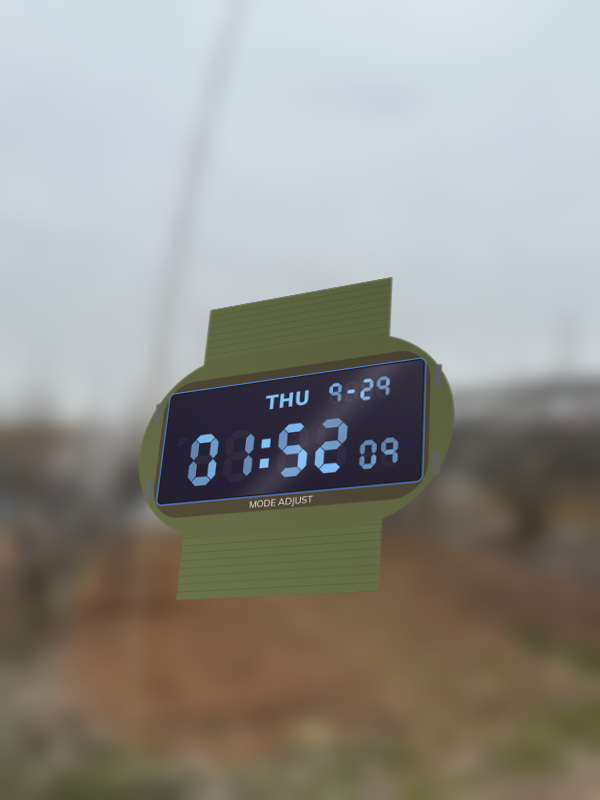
1:52:09
